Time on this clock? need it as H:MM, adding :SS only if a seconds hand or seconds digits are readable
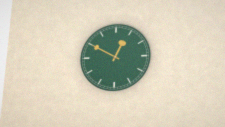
12:50
